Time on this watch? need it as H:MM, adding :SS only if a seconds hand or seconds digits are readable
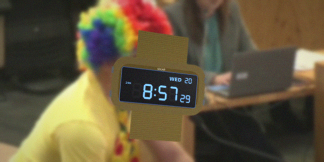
8:57:29
